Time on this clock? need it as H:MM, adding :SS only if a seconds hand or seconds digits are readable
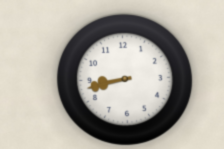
8:43
